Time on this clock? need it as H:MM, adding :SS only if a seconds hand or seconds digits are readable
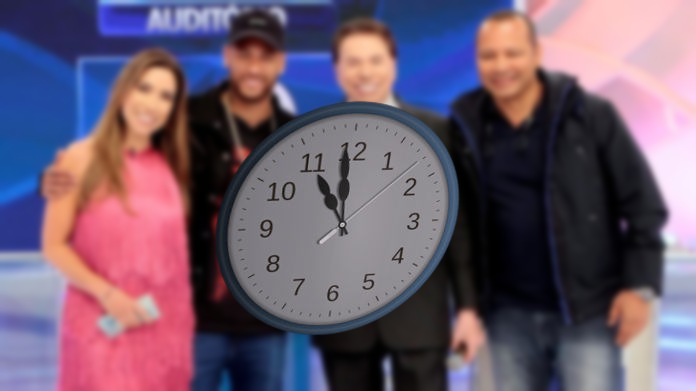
10:59:08
